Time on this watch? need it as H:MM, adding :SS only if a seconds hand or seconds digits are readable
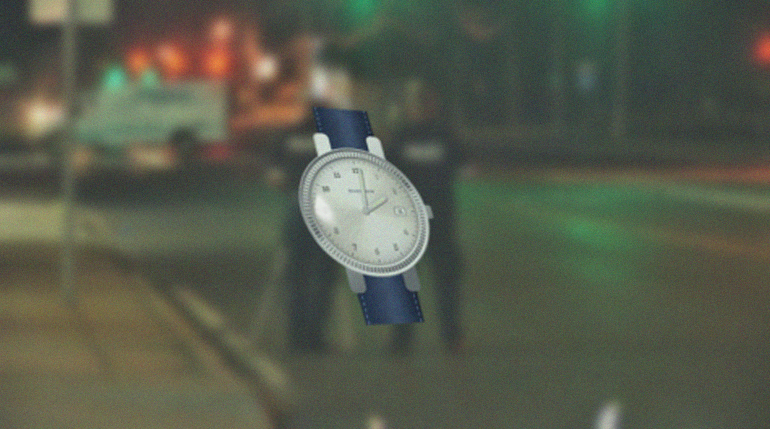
2:01
